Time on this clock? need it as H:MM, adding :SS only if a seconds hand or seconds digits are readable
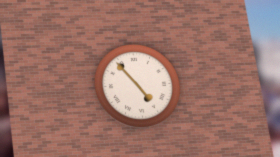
4:54
